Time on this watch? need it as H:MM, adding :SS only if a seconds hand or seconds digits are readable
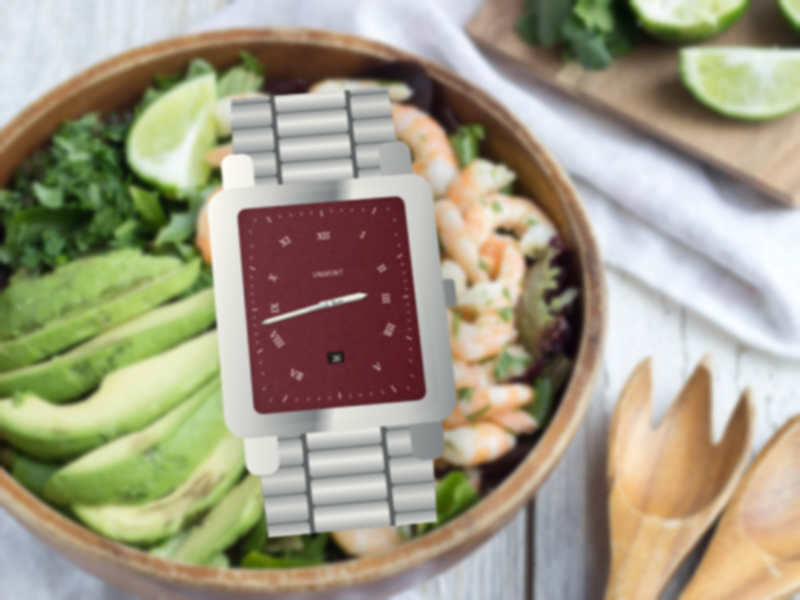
2:43
